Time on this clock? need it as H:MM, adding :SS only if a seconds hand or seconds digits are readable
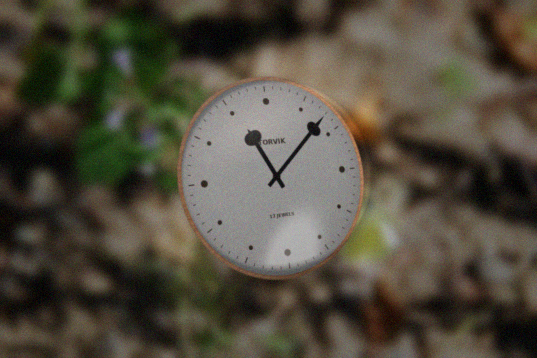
11:08
